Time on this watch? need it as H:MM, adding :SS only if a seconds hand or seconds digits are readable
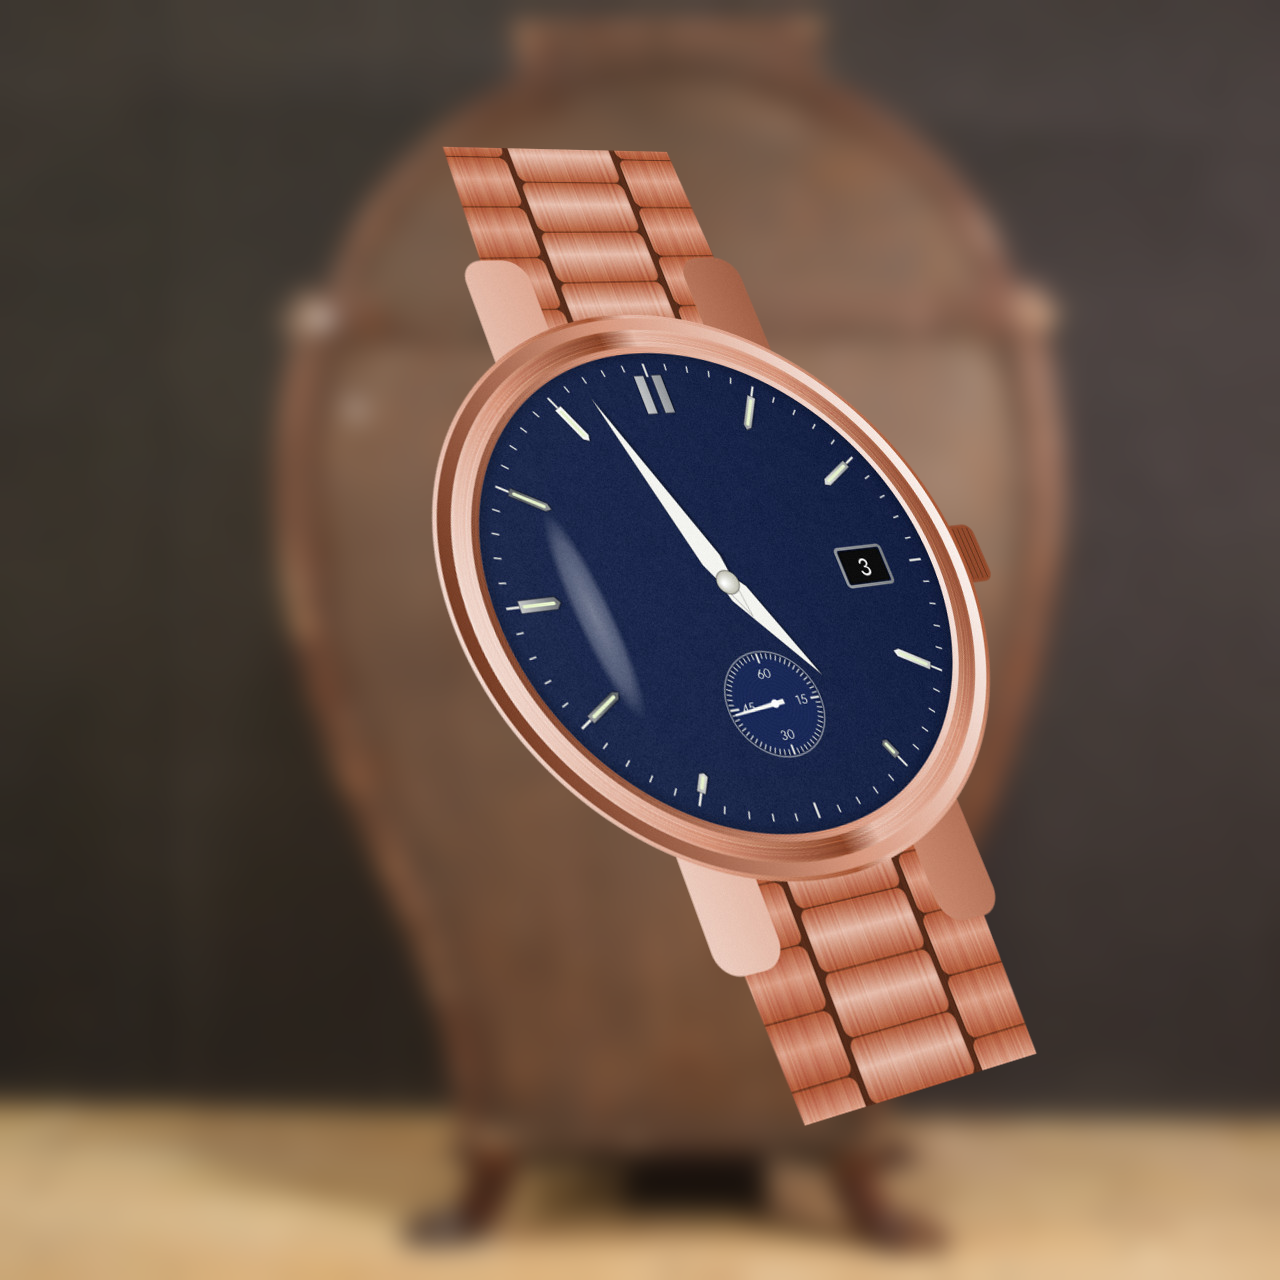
4:56:44
